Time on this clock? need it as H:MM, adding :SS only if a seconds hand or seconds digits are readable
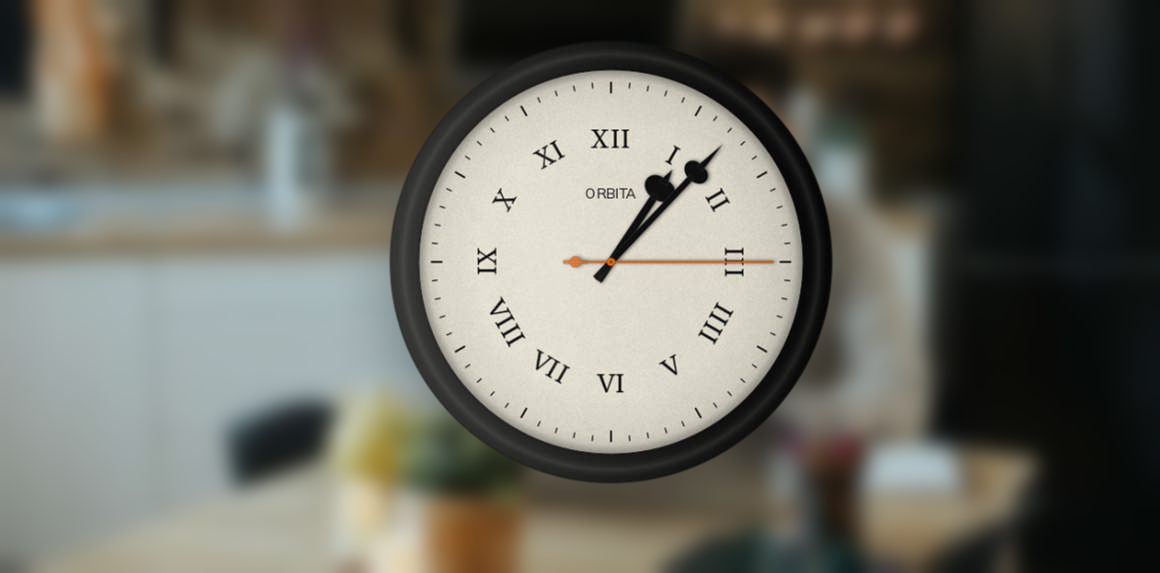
1:07:15
